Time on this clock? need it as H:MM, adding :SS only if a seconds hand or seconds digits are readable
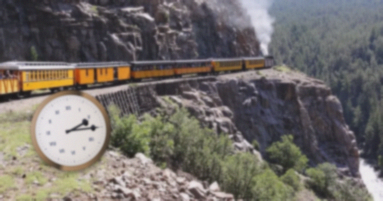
2:15
